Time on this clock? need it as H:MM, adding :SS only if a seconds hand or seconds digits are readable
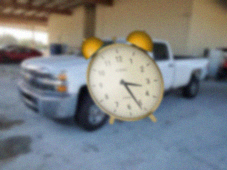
3:26
